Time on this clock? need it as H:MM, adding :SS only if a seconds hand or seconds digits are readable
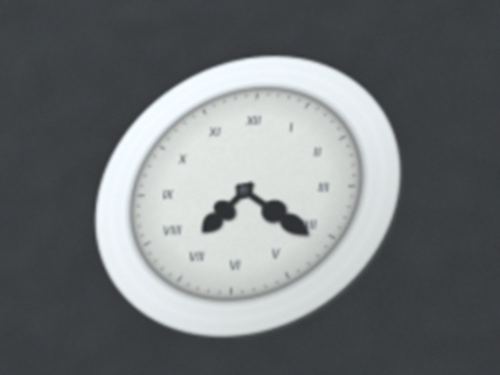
7:21
